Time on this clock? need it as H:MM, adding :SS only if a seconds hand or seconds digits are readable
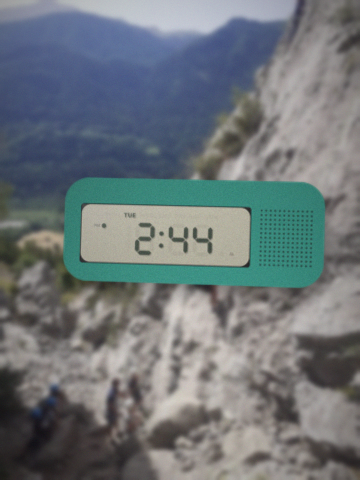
2:44
